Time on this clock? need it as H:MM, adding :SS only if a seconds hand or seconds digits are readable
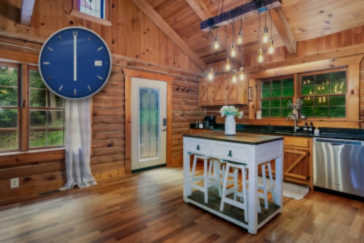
6:00
